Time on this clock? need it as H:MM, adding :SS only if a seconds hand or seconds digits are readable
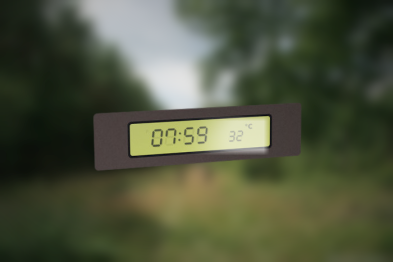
7:59
